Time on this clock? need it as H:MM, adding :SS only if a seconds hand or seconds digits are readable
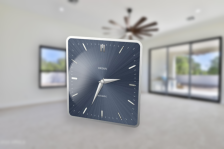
2:34
